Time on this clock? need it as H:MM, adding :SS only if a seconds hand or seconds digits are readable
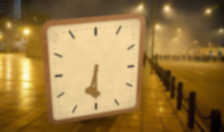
6:30
